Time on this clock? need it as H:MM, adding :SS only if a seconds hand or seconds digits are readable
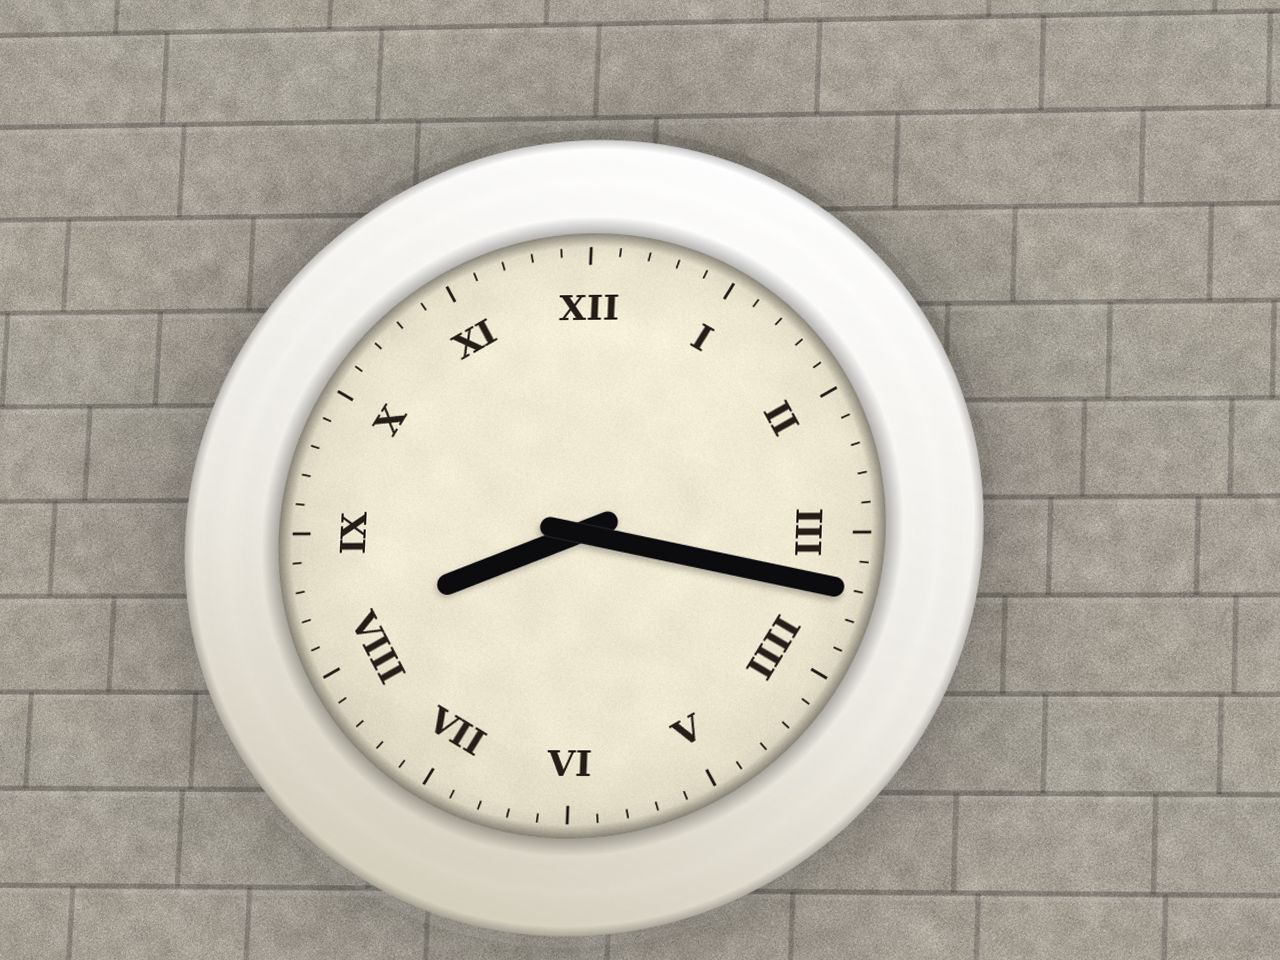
8:17
